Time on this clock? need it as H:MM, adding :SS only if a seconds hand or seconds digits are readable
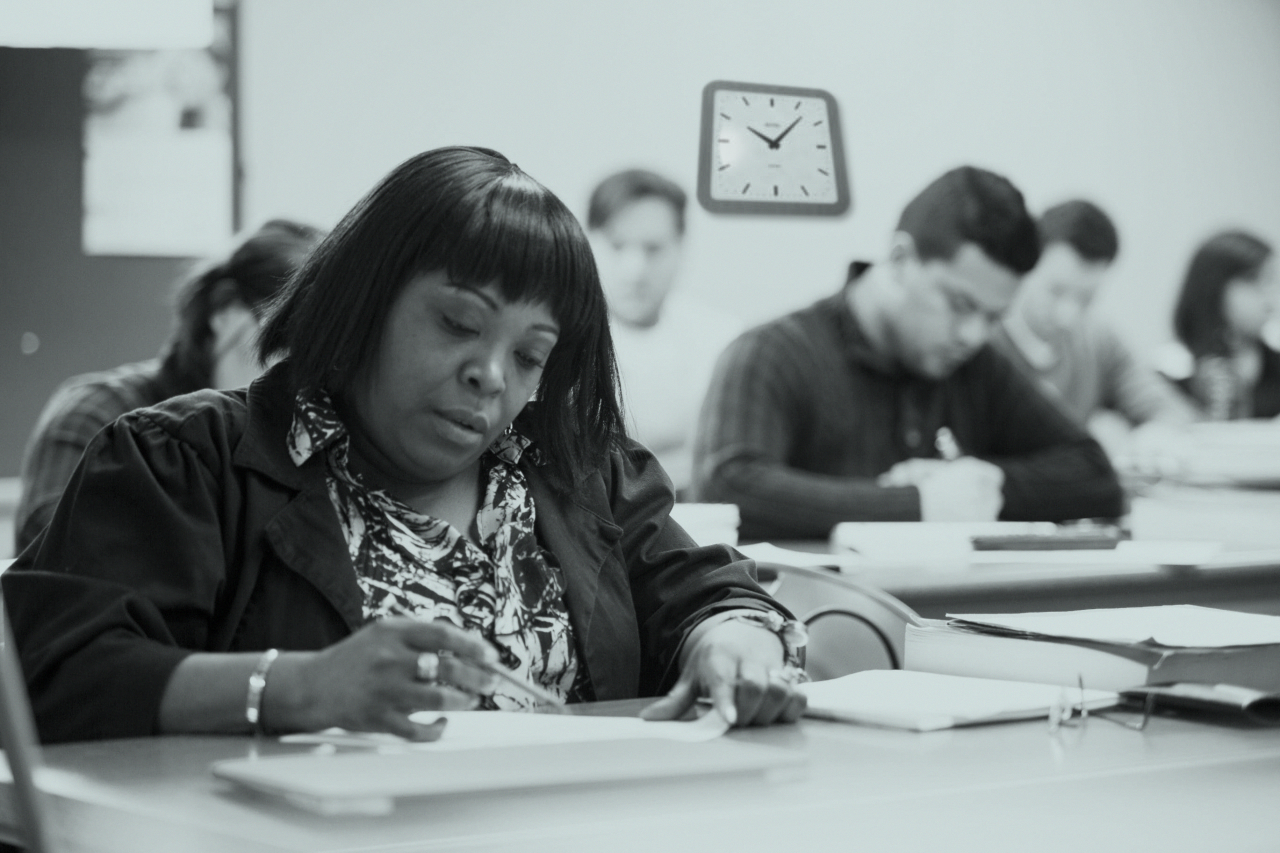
10:07
